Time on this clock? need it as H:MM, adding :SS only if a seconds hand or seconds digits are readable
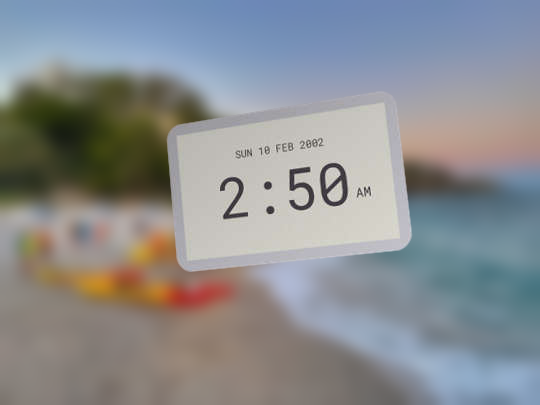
2:50
